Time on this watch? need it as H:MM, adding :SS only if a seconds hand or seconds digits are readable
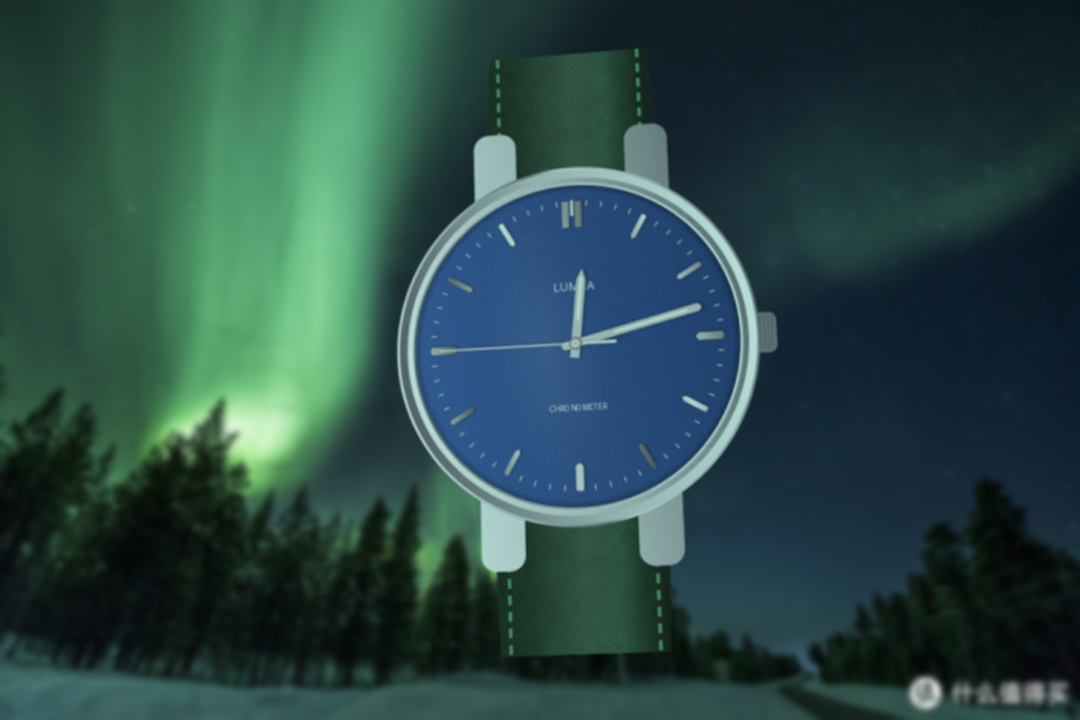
12:12:45
